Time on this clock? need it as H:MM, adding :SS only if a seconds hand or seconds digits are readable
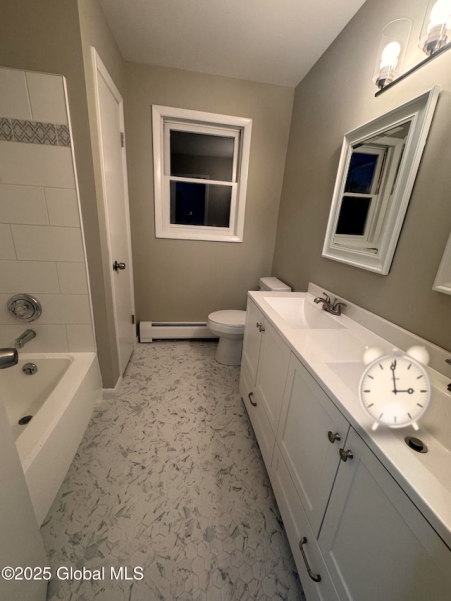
2:59
